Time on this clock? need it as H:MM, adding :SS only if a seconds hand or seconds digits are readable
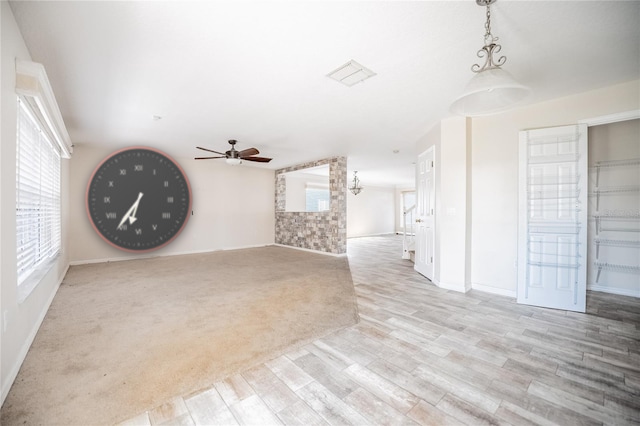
6:36
